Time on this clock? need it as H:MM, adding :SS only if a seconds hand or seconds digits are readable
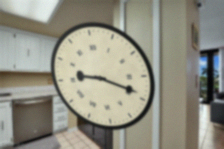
9:19
